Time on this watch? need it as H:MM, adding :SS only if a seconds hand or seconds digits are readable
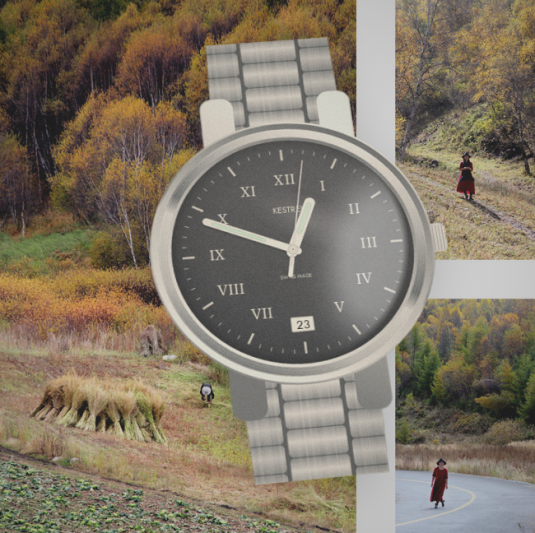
12:49:02
